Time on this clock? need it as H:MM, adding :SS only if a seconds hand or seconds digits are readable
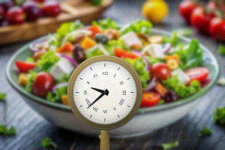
9:38
